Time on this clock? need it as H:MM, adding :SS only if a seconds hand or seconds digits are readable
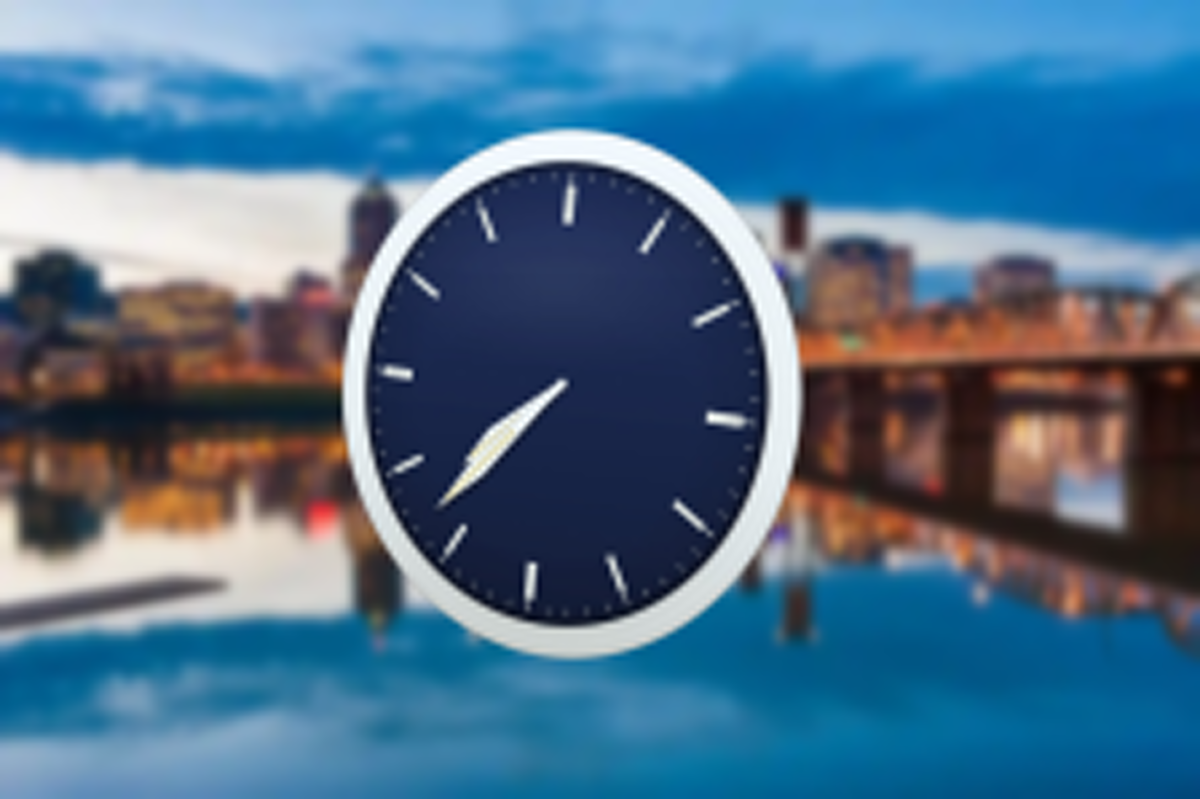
7:37
